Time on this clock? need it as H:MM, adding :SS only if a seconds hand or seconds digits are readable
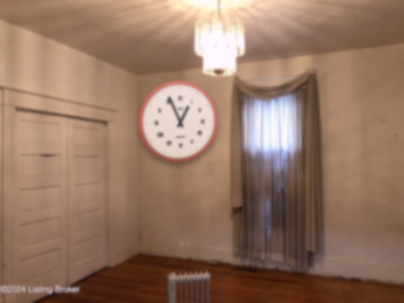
12:56
